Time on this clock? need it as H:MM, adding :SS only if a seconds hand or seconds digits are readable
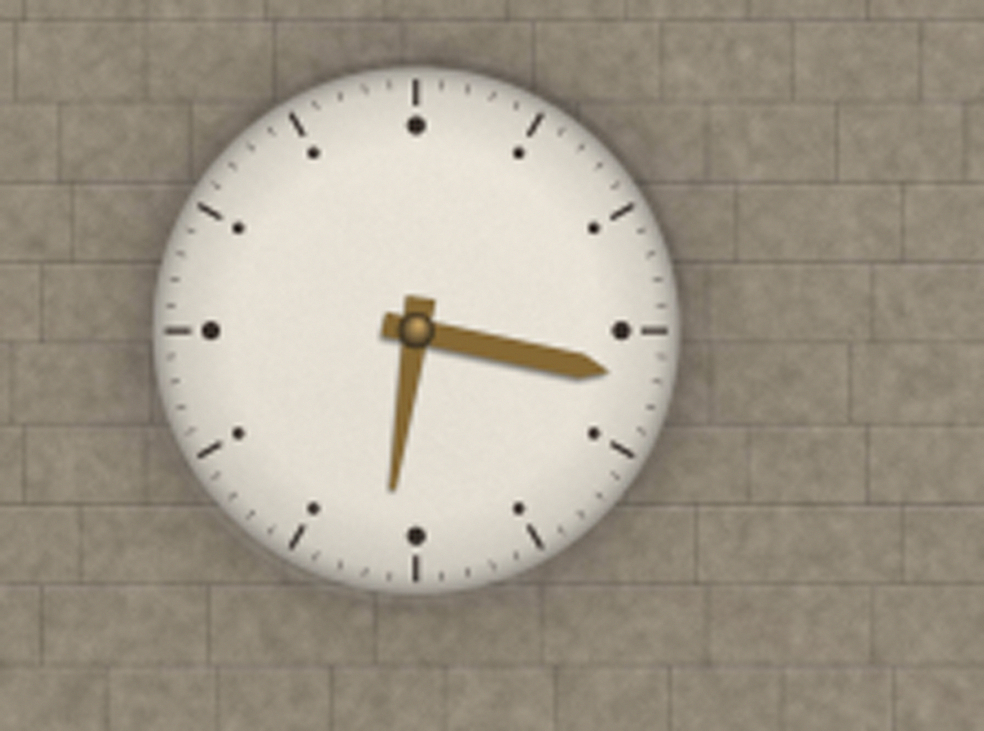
6:17
